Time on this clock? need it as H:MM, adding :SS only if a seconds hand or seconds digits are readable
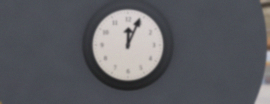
12:04
